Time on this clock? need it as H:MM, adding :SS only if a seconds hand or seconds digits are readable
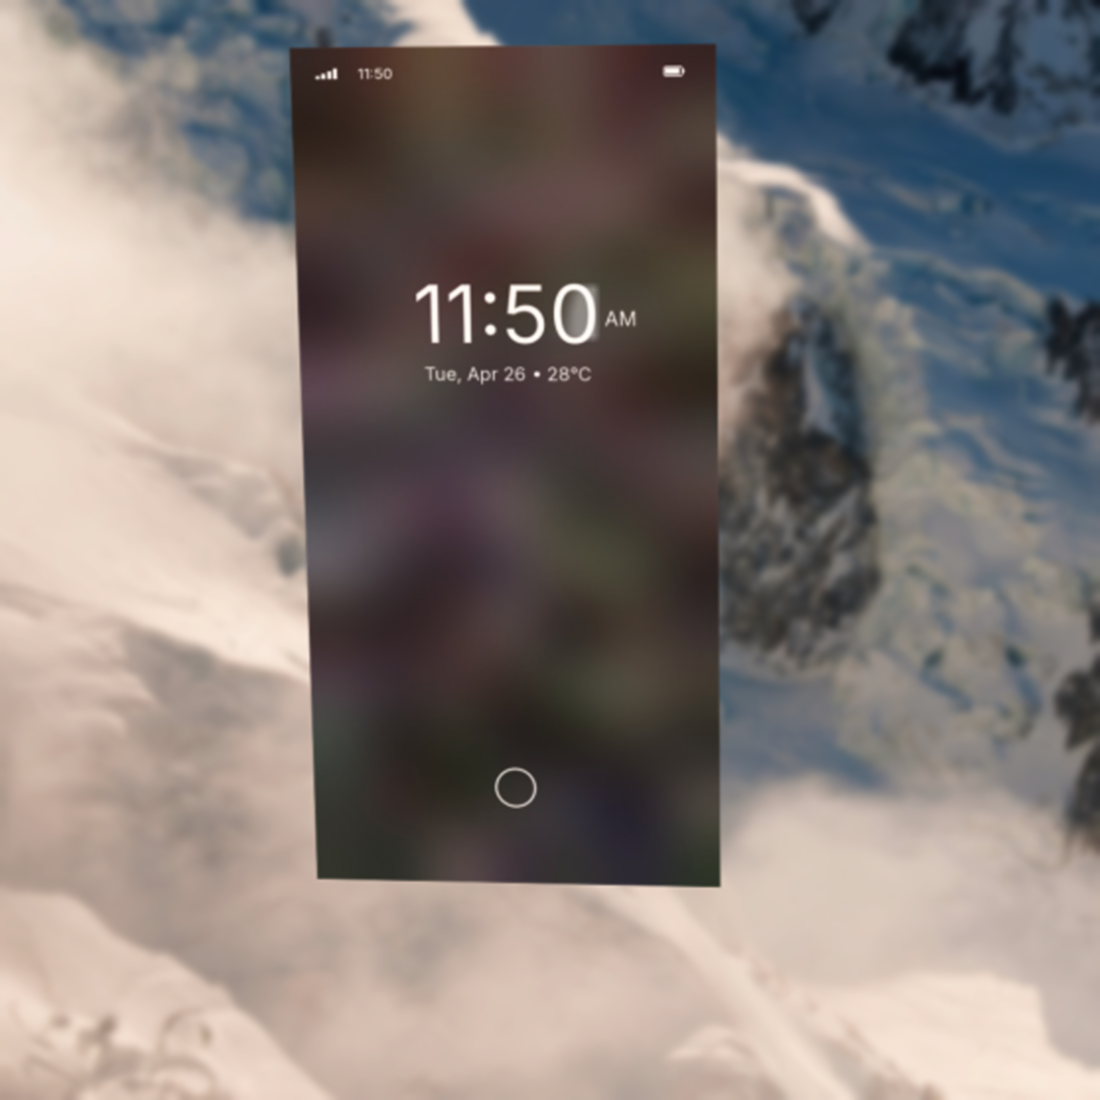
11:50
